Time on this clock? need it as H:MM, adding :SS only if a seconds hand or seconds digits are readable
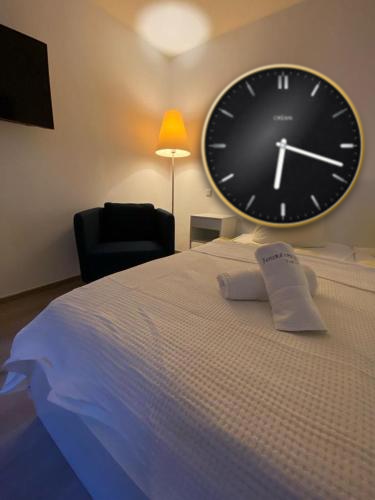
6:18
